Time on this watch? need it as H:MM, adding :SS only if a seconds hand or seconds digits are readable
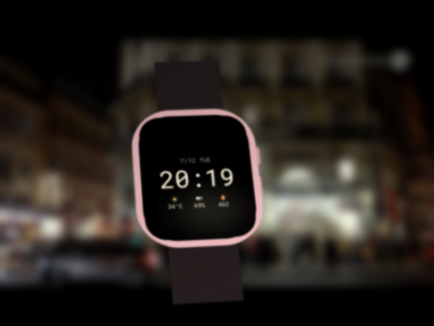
20:19
